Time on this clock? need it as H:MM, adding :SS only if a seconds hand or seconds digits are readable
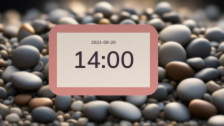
14:00
